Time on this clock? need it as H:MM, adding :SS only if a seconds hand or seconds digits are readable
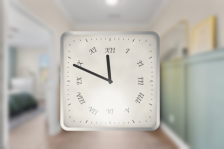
11:49
